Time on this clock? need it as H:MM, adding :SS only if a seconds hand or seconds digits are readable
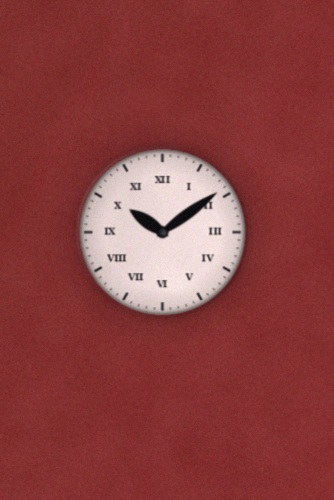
10:09
